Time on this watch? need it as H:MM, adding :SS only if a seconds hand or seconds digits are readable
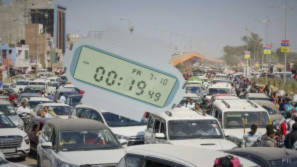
0:19:49
